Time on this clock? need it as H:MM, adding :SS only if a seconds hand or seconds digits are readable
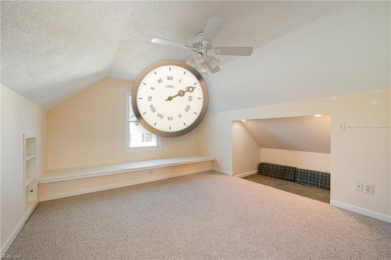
2:11
